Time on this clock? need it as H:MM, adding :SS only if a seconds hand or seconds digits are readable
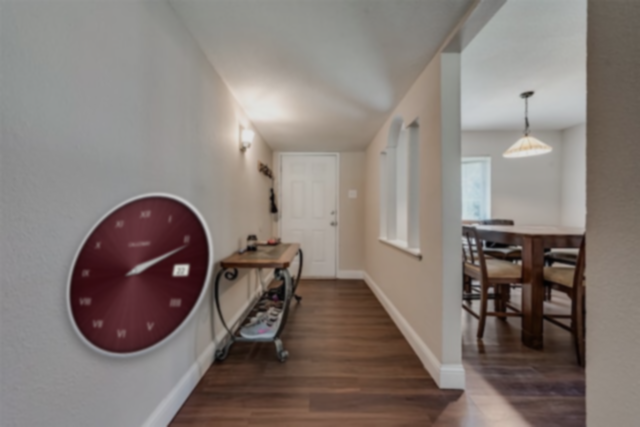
2:11
